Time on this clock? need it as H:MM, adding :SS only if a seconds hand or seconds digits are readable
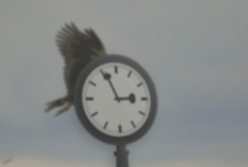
2:56
